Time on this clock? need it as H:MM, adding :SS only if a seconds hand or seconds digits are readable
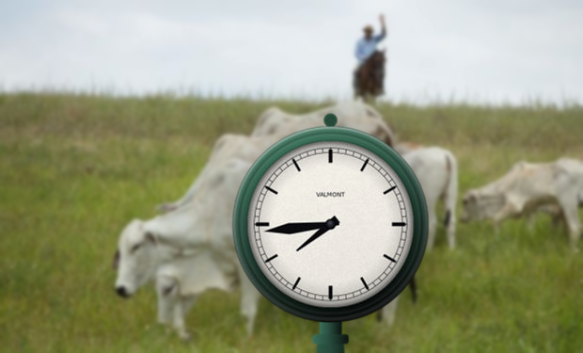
7:44
